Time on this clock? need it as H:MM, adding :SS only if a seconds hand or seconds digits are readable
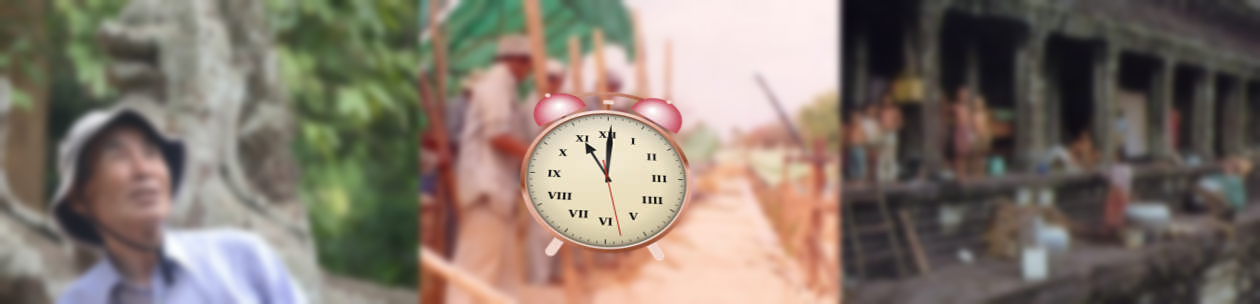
11:00:28
